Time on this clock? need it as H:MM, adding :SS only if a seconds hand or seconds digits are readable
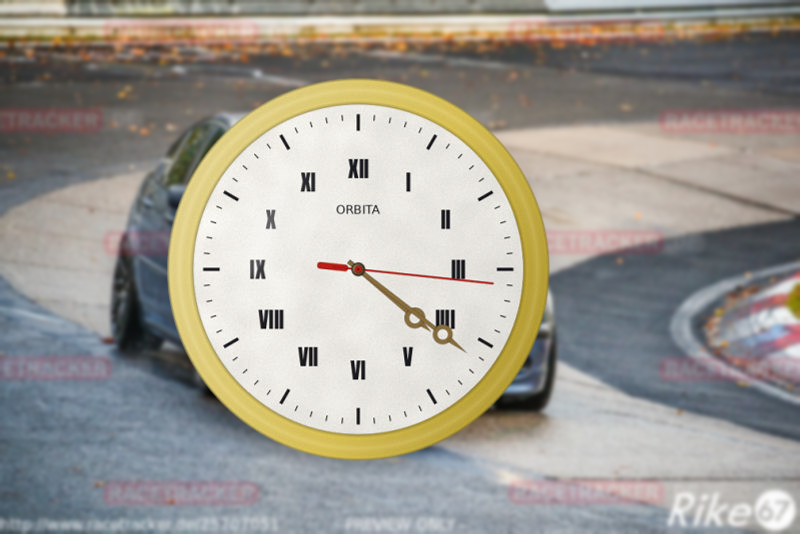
4:21:16
